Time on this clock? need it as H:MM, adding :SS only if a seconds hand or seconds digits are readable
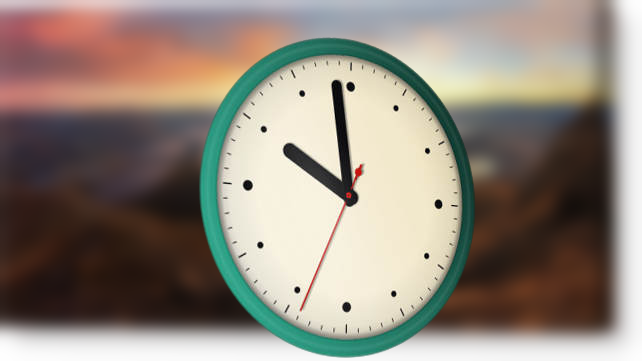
9:58:34
